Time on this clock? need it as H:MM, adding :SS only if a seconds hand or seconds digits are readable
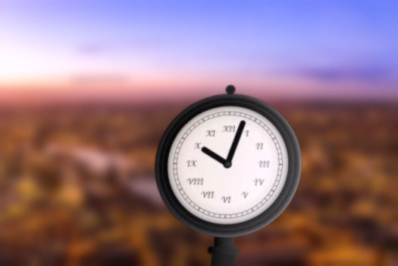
10:03
